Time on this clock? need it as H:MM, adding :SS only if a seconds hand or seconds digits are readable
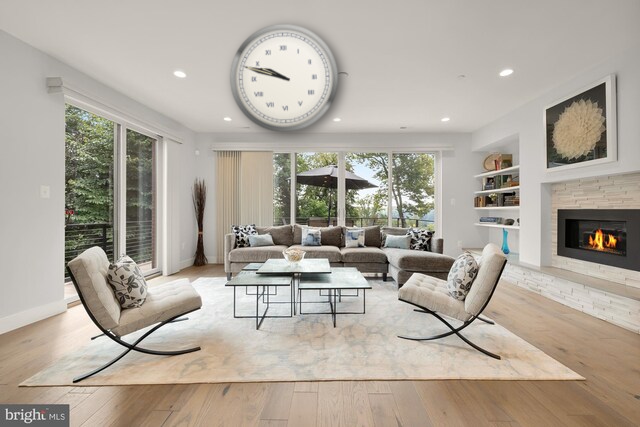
9:48
